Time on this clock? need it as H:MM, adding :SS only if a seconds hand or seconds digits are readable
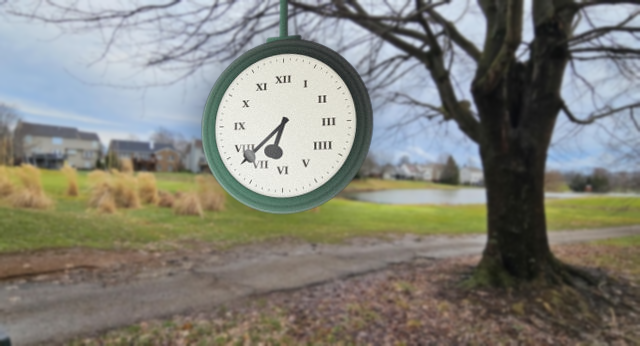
6:38
